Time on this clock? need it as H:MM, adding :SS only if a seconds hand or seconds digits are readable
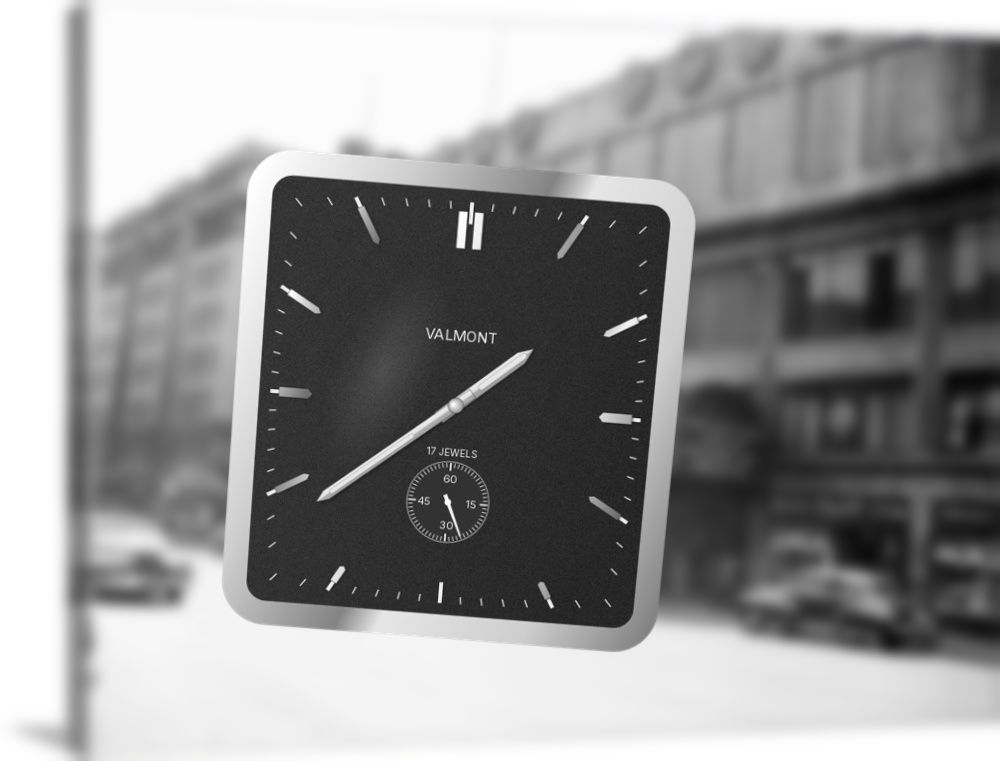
1:38:26
